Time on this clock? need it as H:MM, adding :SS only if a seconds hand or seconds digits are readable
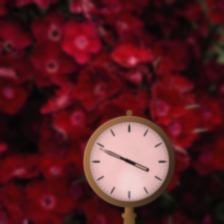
3:49
